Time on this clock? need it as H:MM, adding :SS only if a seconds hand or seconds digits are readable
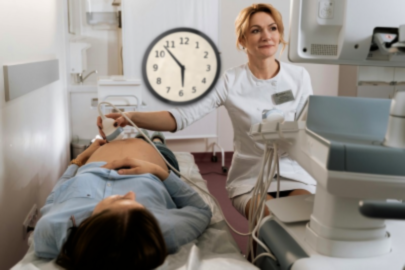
5:53
